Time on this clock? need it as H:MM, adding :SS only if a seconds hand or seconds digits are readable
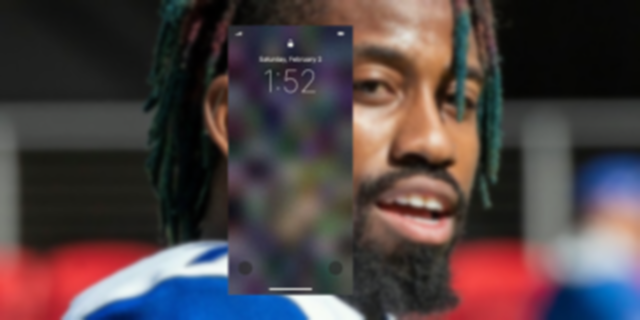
1:52
